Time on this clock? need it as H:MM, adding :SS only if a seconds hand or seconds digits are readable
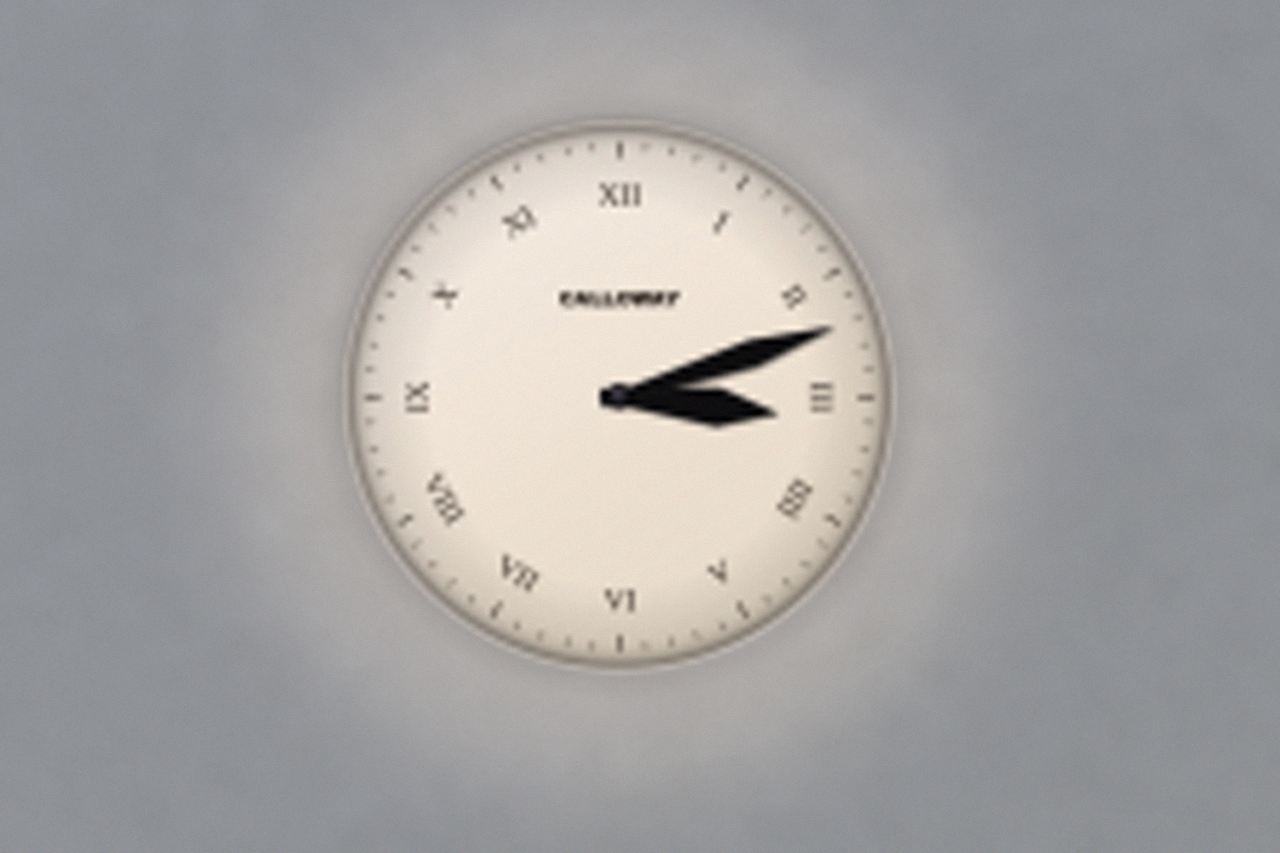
3:12
